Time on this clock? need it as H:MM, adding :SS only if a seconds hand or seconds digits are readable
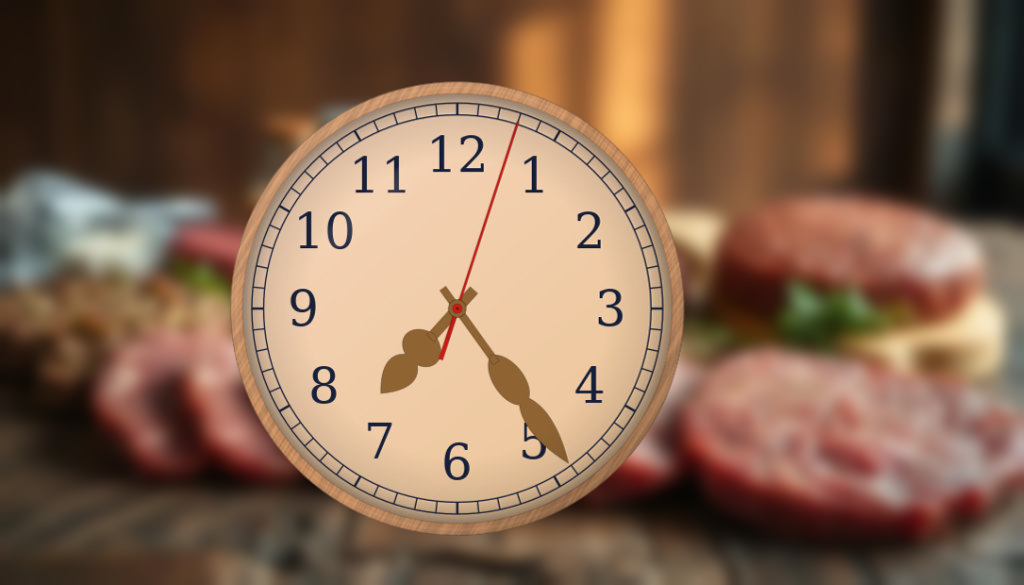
7:24:03
